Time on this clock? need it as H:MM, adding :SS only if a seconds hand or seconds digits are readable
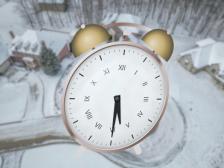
5:30
